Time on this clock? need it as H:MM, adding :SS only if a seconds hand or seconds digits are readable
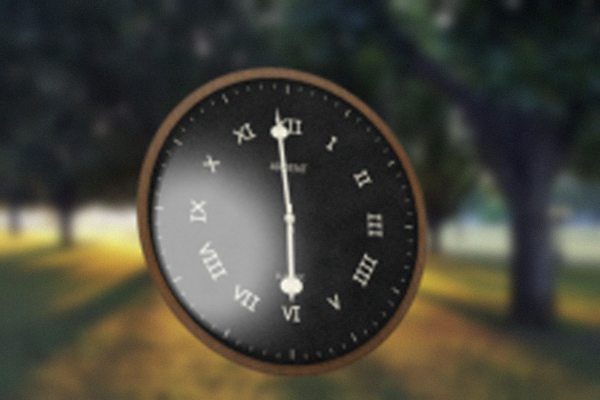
5:59
